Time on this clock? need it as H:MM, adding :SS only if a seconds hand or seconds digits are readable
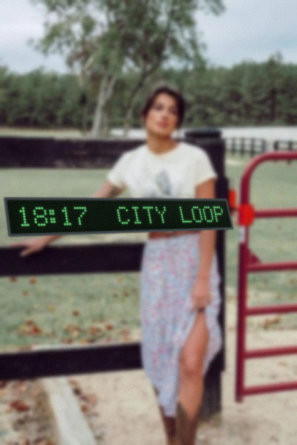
18:17
